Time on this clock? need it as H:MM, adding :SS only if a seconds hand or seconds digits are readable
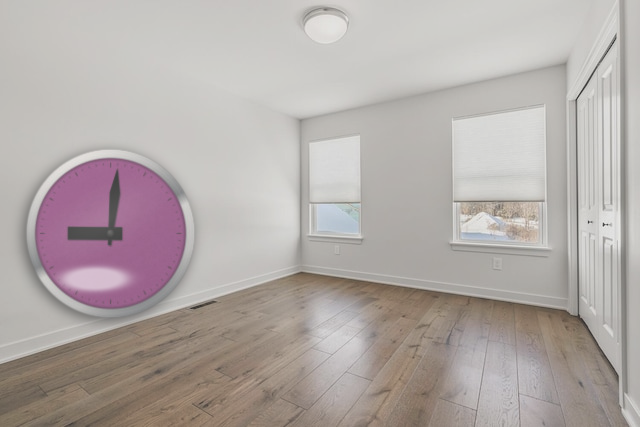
9:01
